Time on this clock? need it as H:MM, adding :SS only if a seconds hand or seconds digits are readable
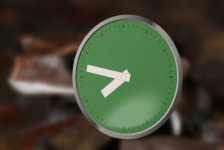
7:47
